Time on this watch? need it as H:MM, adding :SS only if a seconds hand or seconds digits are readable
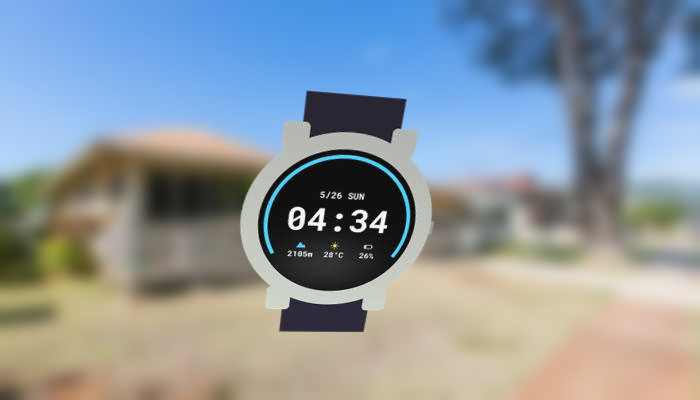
4:34
